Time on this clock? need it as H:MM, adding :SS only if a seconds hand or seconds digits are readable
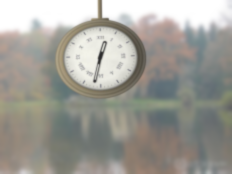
12:32
